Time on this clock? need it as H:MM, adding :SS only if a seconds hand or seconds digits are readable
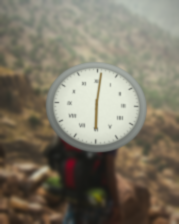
6:01
